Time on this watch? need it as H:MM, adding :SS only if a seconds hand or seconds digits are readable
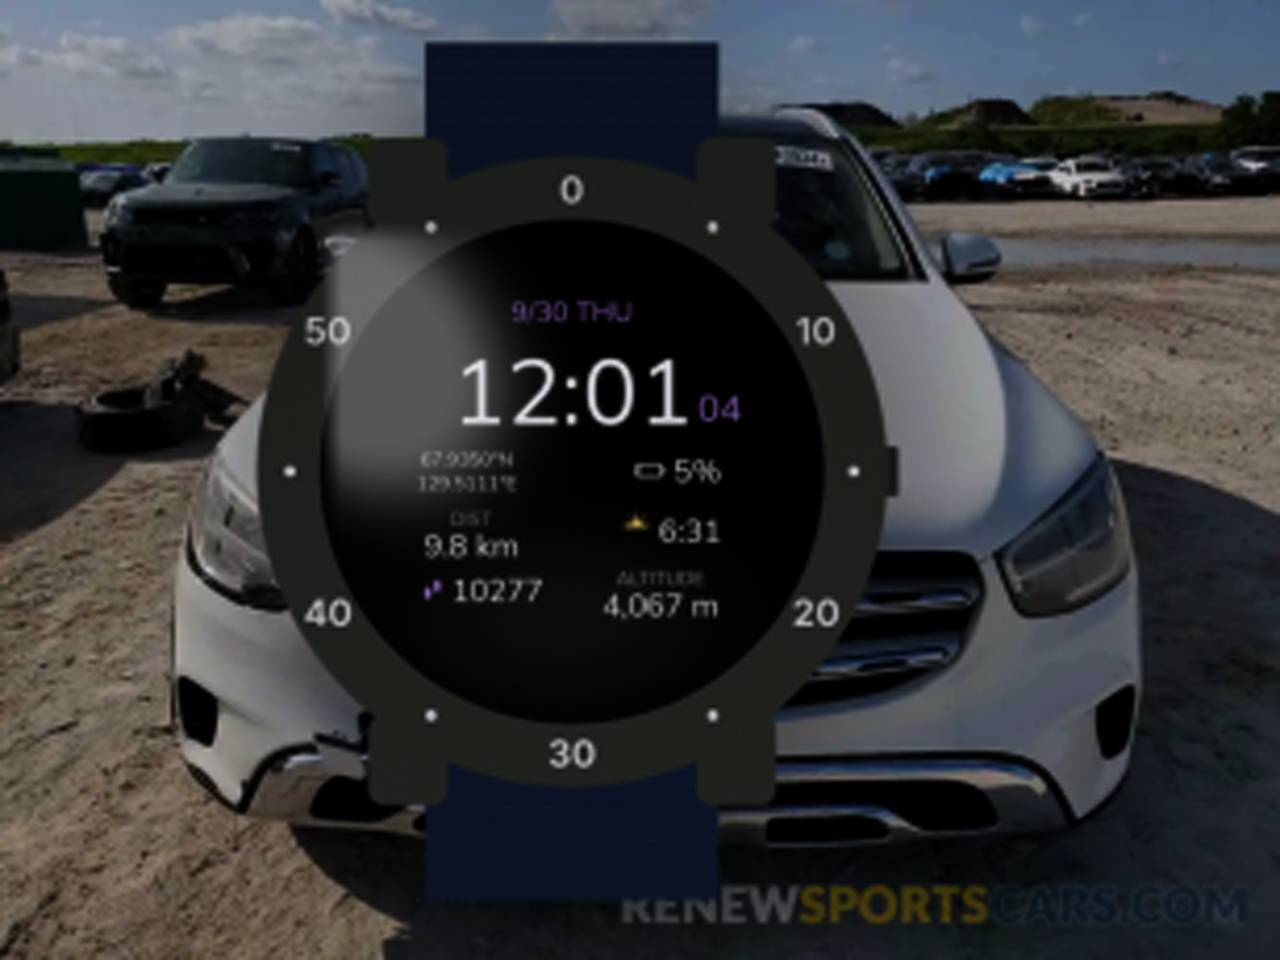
12:01:04
